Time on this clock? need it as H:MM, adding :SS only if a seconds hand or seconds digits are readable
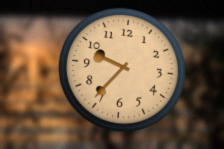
9:36
